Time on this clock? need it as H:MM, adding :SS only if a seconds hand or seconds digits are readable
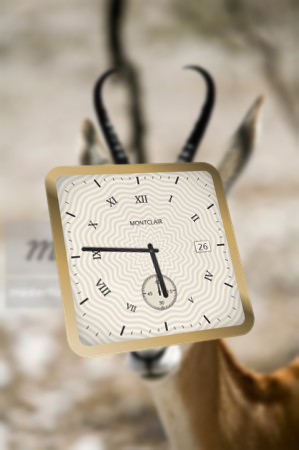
5:46
